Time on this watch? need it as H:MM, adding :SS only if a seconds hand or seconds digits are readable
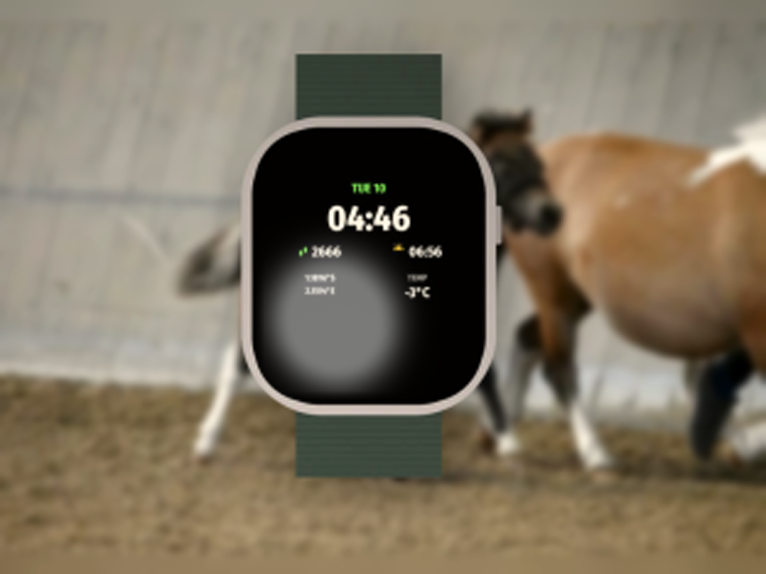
4:46
